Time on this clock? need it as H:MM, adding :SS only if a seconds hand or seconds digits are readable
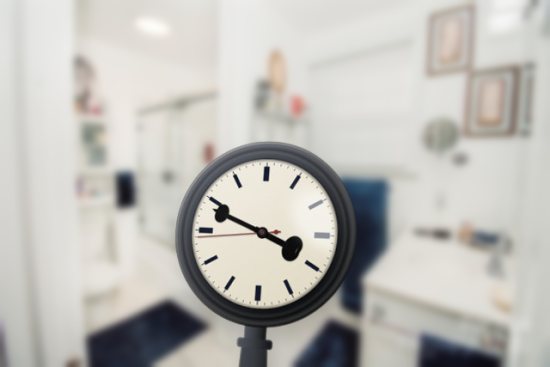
3:48:44
